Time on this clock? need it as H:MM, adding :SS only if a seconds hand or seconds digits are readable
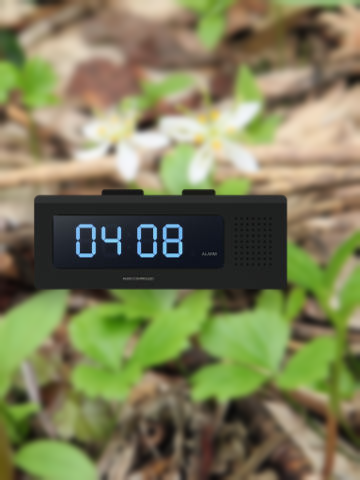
4:08
